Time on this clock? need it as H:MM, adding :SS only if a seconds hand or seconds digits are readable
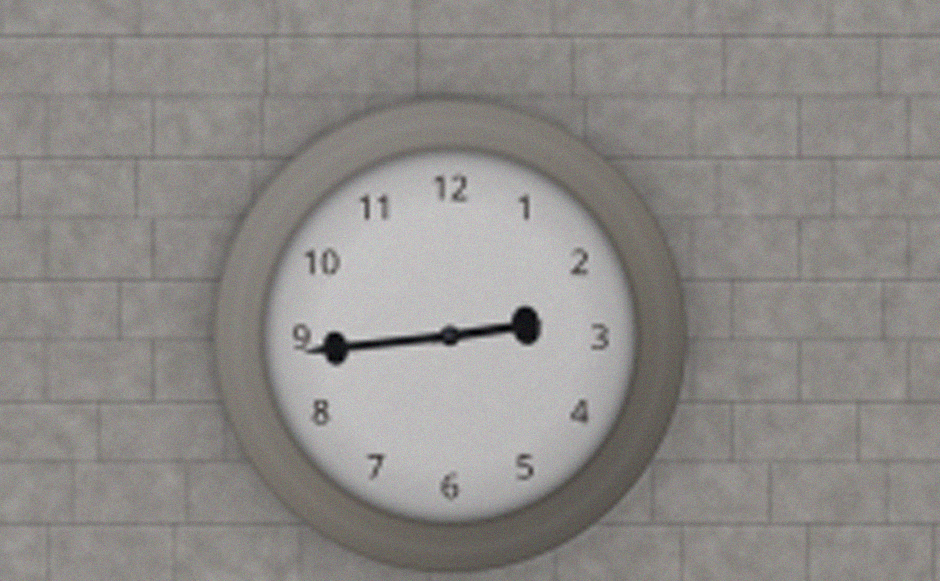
2:44
